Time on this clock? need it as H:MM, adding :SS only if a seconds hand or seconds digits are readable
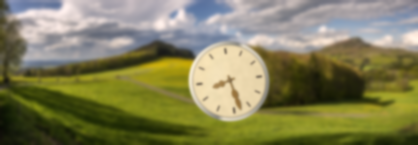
8:28
